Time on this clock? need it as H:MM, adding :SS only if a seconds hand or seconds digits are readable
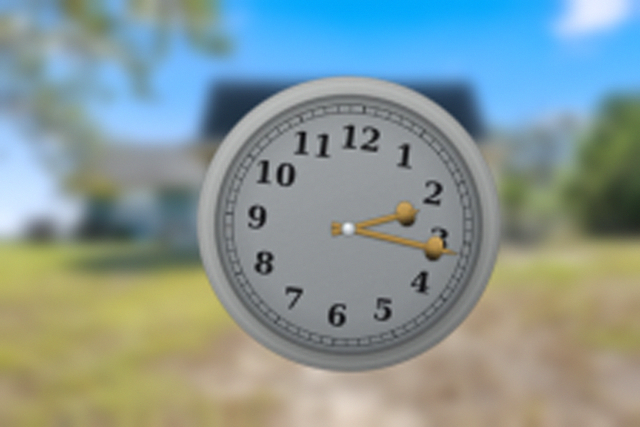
2:16
